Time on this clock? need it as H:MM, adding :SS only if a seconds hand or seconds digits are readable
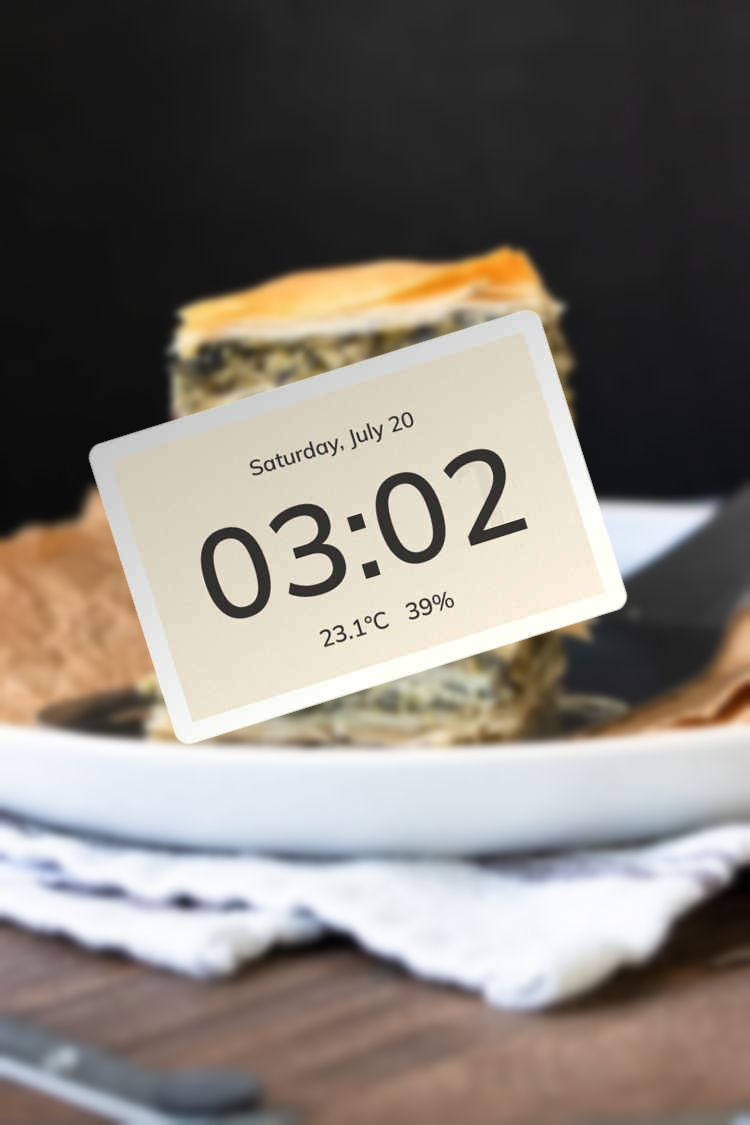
3:02
